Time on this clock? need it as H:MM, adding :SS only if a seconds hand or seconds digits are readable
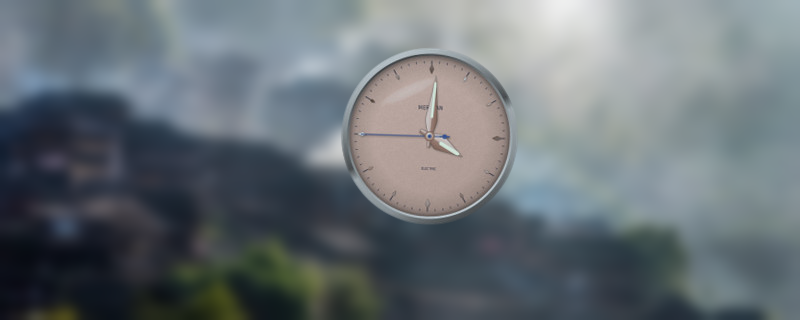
4:00:45
